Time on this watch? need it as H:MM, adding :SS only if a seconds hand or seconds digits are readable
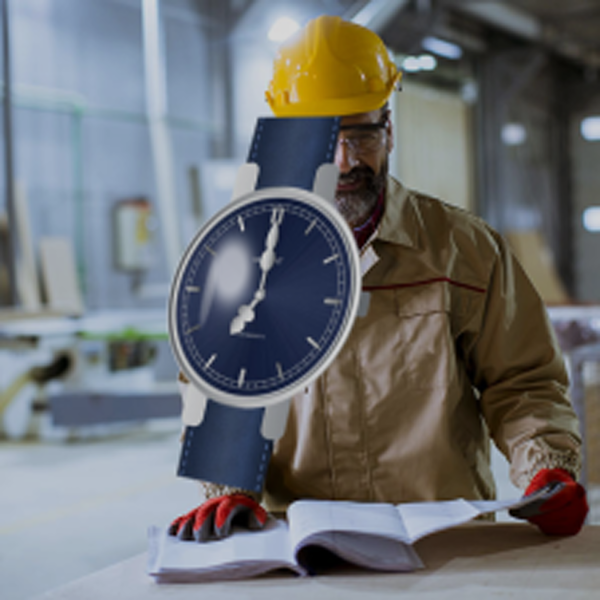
7:00
